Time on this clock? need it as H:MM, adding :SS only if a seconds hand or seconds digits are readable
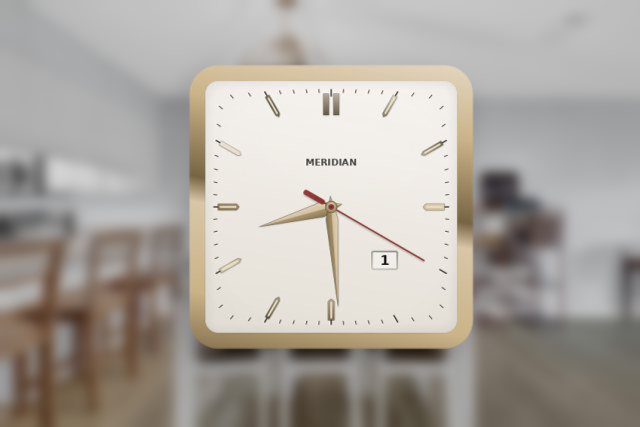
8:29:20
